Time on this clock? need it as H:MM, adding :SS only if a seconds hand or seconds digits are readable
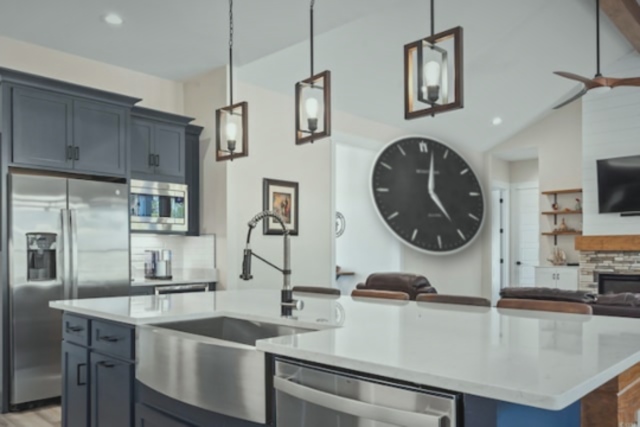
5:02
